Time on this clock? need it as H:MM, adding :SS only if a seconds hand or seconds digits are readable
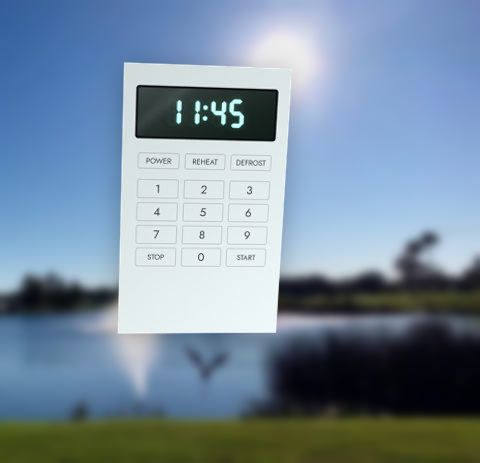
11:45
